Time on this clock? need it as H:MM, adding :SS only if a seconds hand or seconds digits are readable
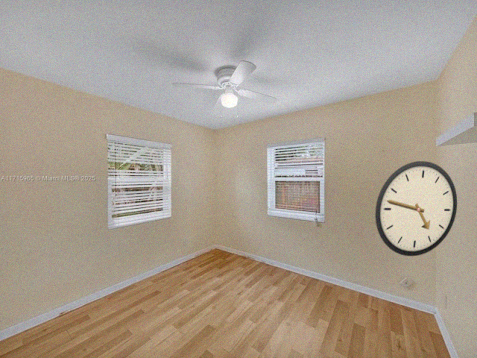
4:47
